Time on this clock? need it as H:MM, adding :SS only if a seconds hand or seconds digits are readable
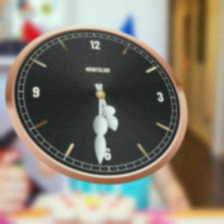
5:31
